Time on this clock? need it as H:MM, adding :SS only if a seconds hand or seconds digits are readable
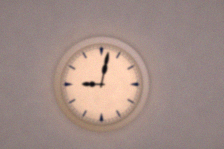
9:02
